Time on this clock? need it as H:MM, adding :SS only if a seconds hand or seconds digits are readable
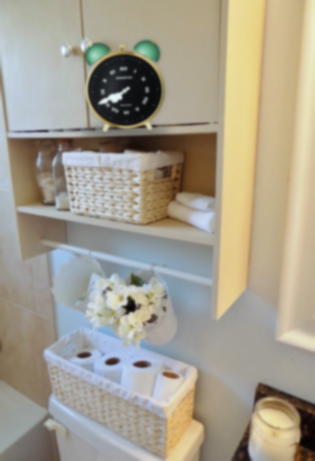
7:41
